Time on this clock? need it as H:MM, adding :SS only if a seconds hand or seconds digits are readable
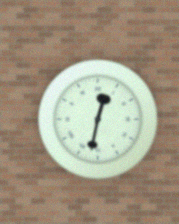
12:32
